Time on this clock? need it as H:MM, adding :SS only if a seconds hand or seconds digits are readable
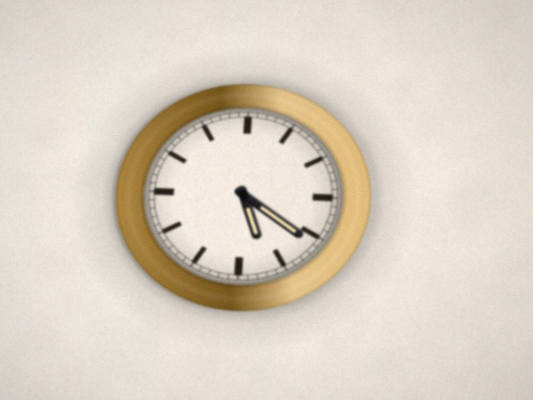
5:21
